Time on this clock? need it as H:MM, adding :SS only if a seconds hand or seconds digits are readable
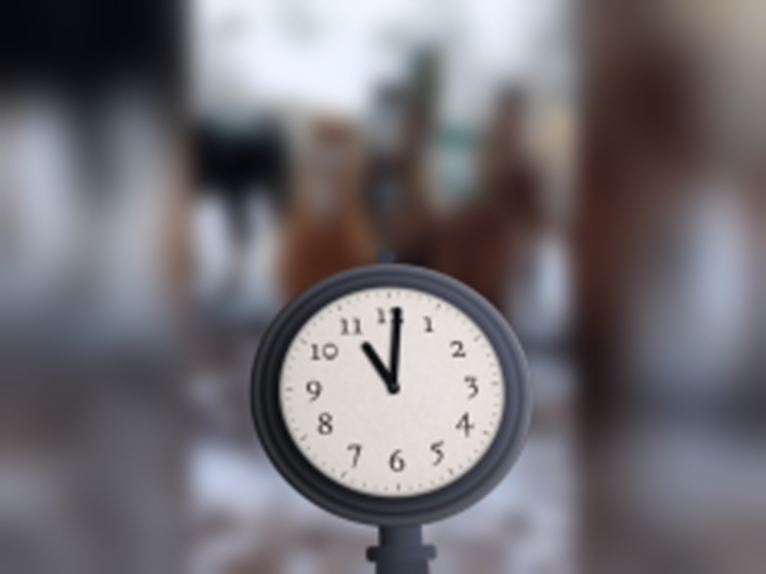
11:01
